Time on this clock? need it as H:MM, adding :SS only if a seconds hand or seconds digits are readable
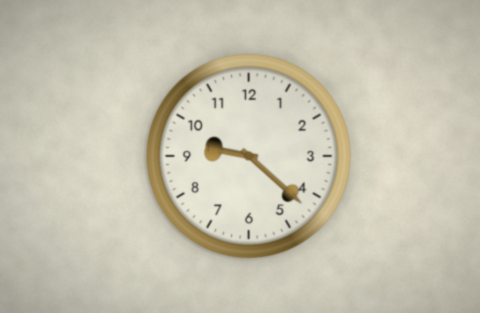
9:22
